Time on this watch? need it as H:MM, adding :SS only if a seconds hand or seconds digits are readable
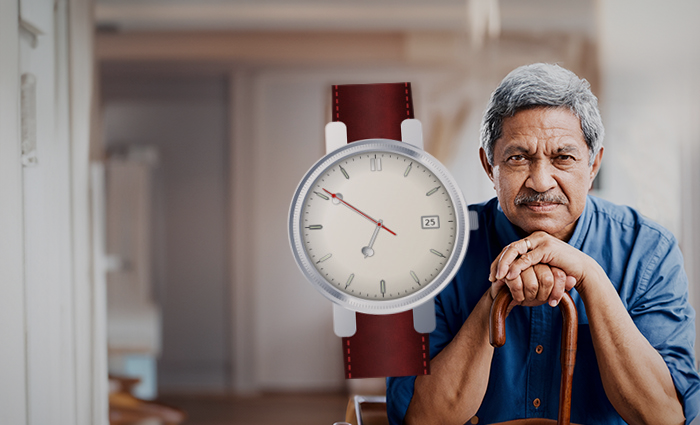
6:50:51
